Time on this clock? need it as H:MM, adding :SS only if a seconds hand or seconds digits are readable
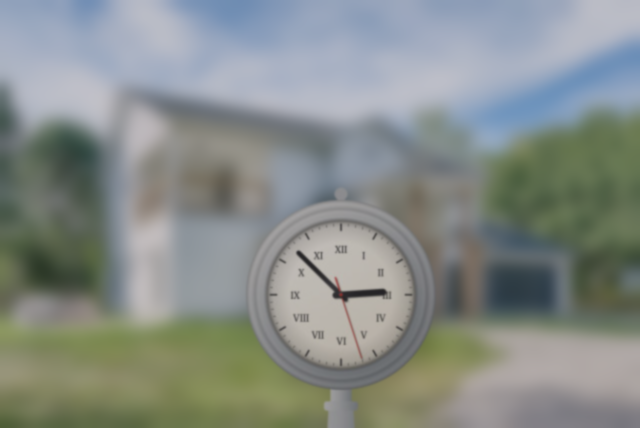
2:52:27
